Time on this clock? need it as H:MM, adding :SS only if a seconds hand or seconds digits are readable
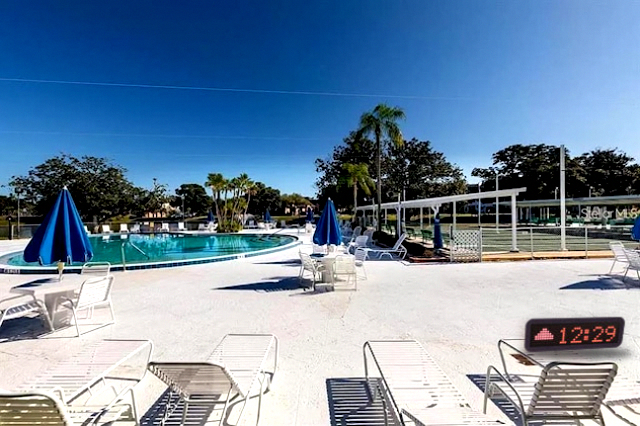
12:29
